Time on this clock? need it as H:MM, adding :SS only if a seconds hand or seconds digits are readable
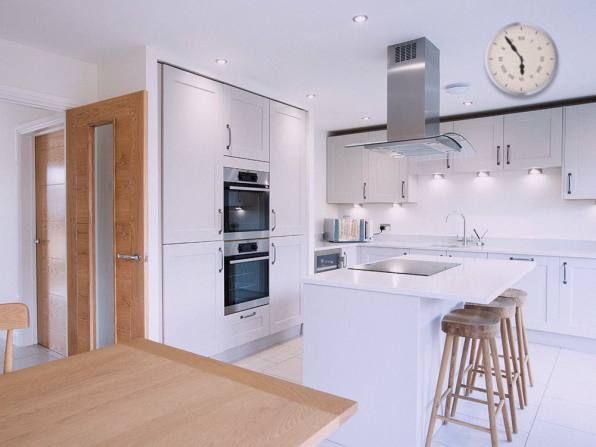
5:54
